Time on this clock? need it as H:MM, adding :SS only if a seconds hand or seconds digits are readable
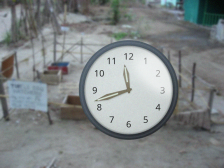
11:42
